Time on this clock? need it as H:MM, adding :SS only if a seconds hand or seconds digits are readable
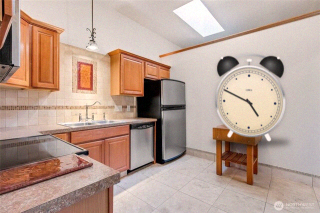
4:49
